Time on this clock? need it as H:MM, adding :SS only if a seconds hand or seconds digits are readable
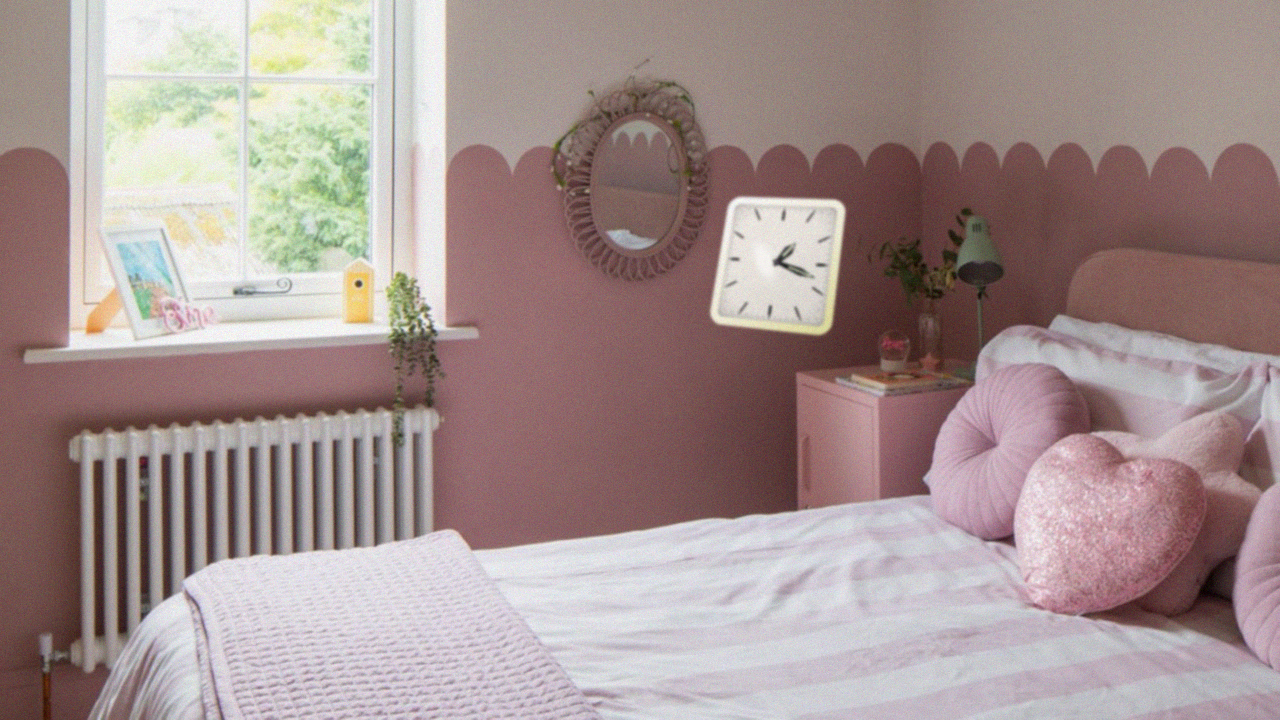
1:18
